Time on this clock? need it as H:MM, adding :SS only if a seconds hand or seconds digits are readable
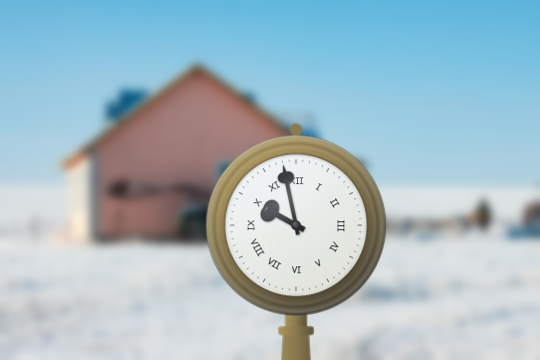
9:58
